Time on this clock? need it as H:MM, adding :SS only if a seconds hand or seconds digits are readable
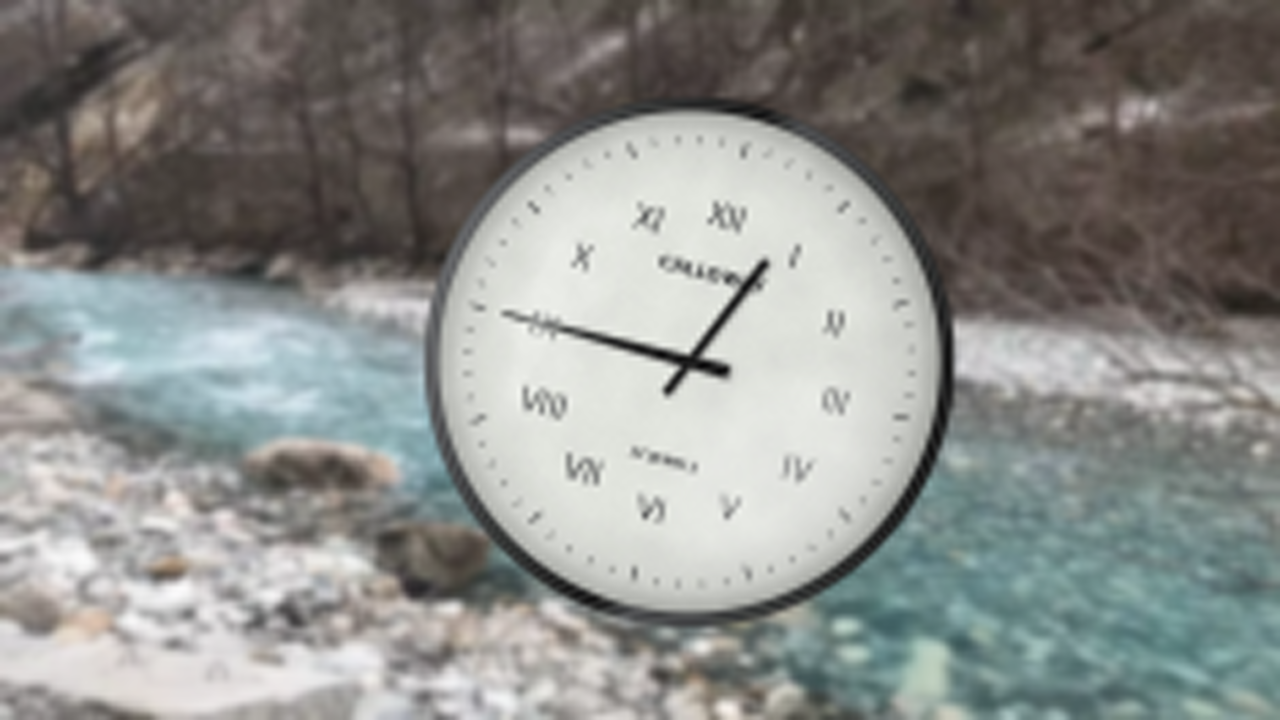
12:45
